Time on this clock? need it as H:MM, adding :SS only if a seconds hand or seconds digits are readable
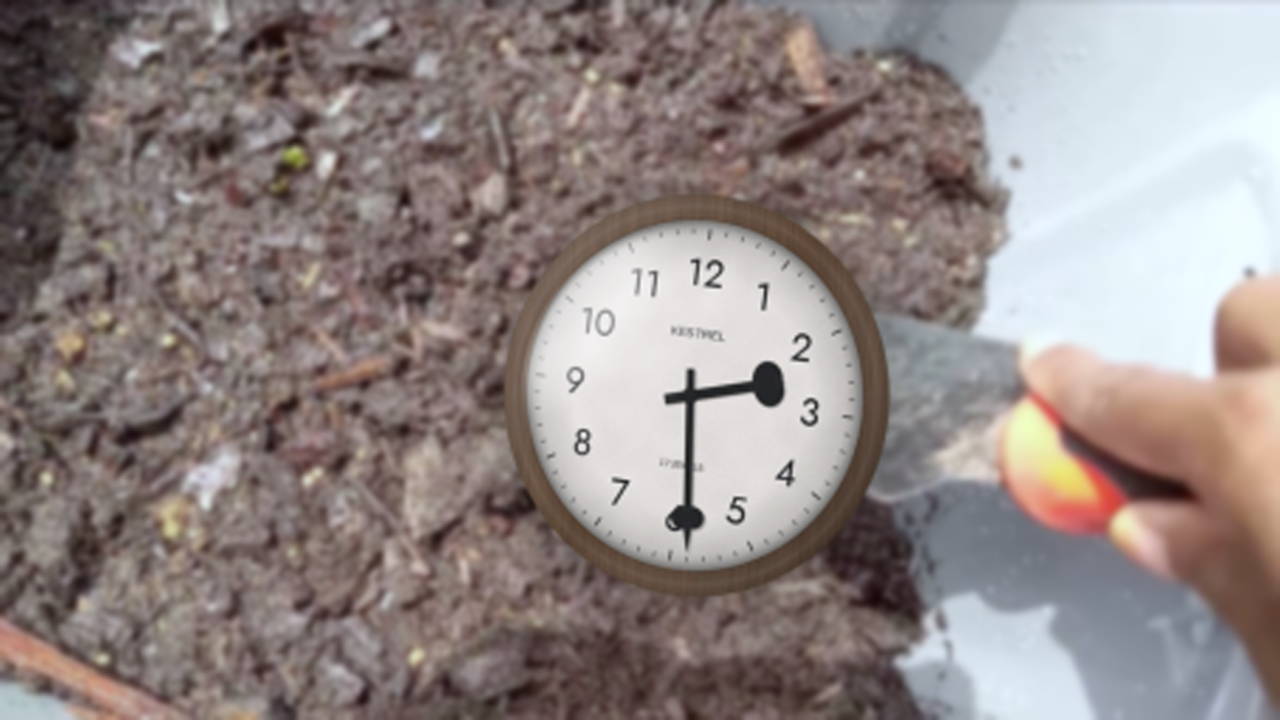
2:29
